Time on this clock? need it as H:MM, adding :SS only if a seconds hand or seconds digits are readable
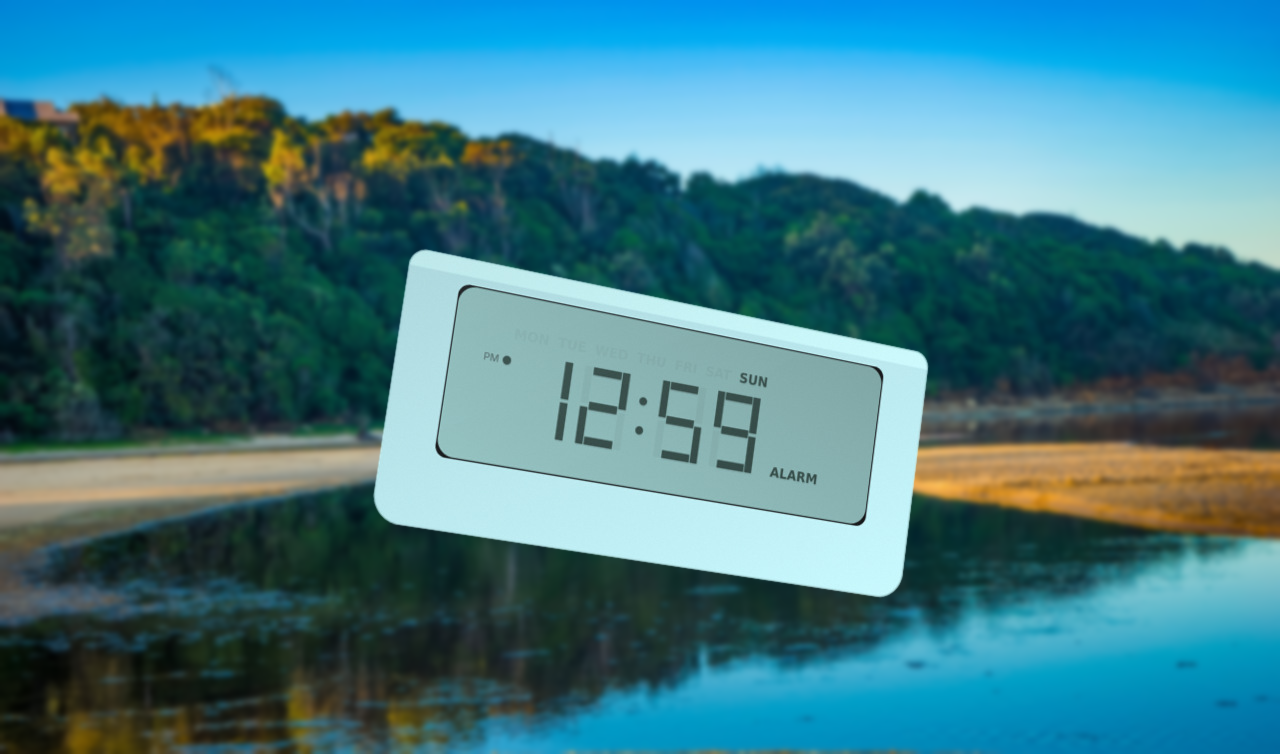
12:59
